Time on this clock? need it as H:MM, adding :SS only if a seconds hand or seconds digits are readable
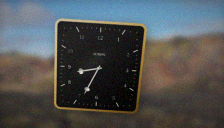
8:34
